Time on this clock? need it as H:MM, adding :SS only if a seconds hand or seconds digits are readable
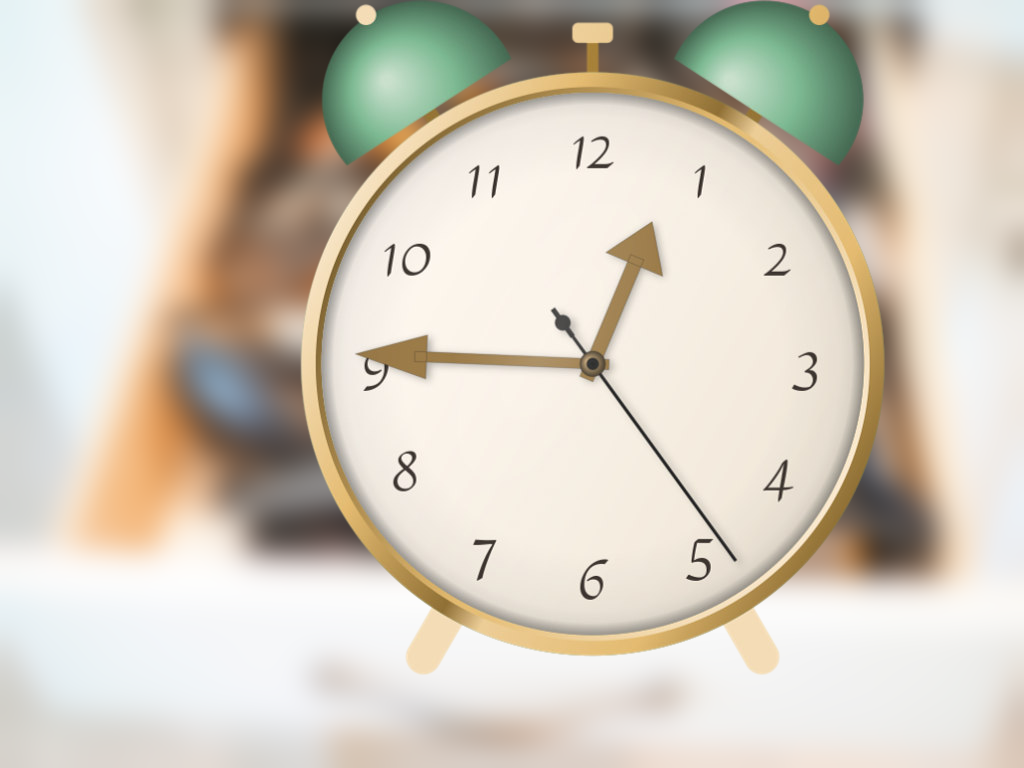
12:45:24
